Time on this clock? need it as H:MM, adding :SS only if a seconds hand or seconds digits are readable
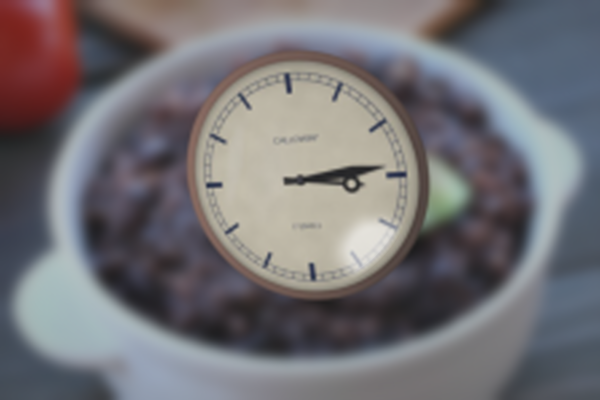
3:14
